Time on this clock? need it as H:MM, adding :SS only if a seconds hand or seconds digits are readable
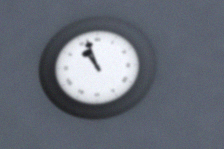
10:57
